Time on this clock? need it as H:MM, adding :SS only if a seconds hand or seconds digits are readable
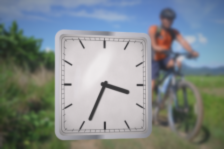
3:34
